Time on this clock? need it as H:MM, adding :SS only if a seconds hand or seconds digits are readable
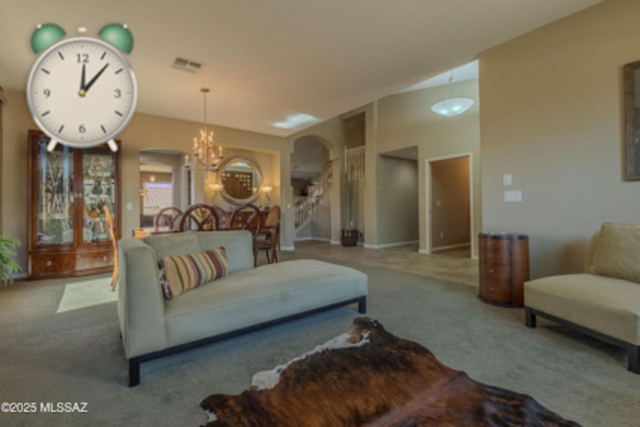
12:07
